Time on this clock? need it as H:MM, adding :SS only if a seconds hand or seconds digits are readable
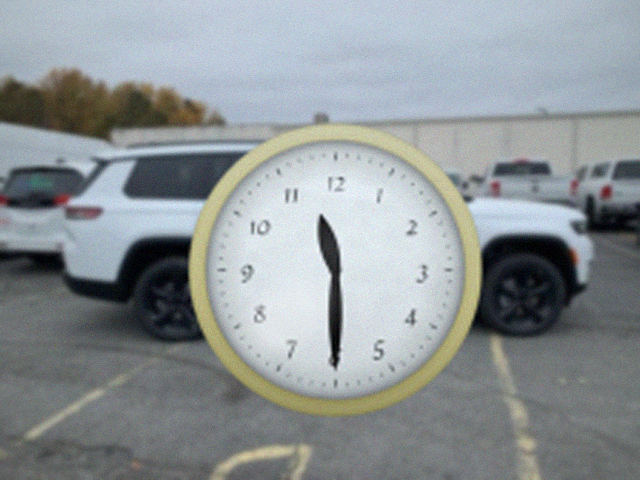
11:30
